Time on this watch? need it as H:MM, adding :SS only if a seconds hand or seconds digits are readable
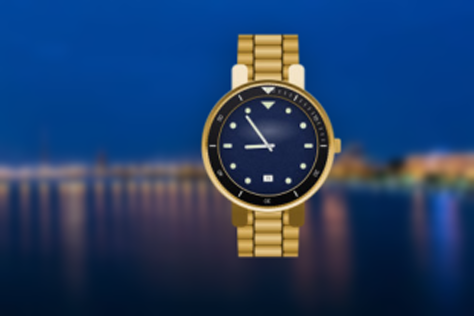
8:54
